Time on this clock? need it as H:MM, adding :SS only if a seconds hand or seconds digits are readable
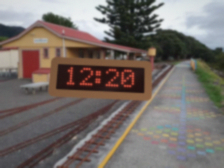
12:20
